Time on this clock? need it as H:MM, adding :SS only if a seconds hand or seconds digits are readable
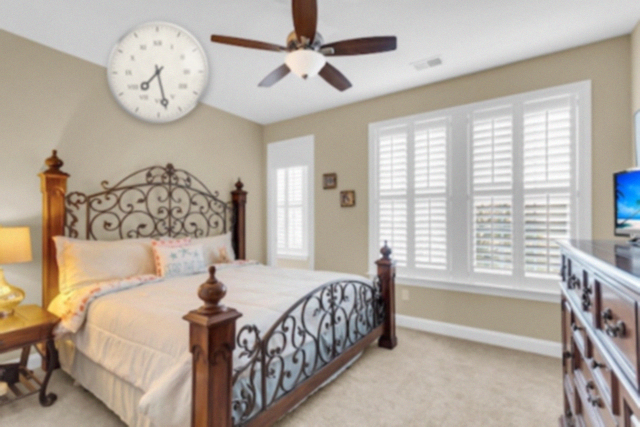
7:28
